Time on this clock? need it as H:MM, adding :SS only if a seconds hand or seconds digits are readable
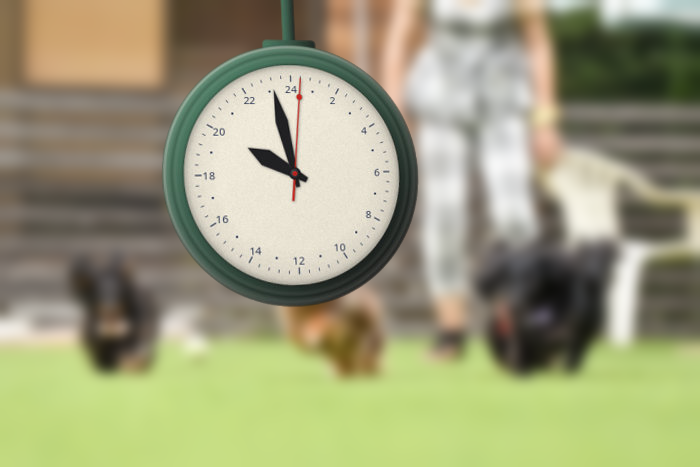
19:58:01
